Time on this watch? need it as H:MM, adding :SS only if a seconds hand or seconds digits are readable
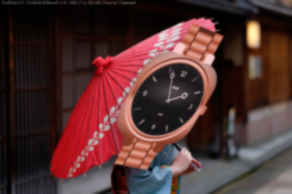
1:56
